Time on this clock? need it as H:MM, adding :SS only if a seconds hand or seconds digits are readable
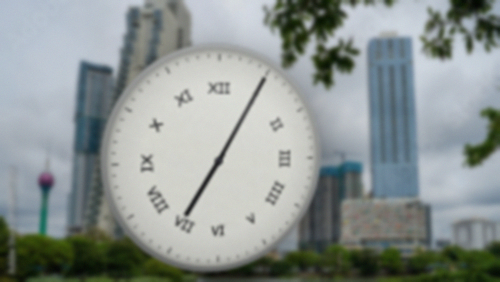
7:05
